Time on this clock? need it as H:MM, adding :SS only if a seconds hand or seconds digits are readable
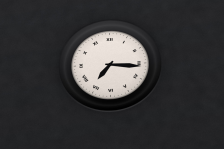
7:16
